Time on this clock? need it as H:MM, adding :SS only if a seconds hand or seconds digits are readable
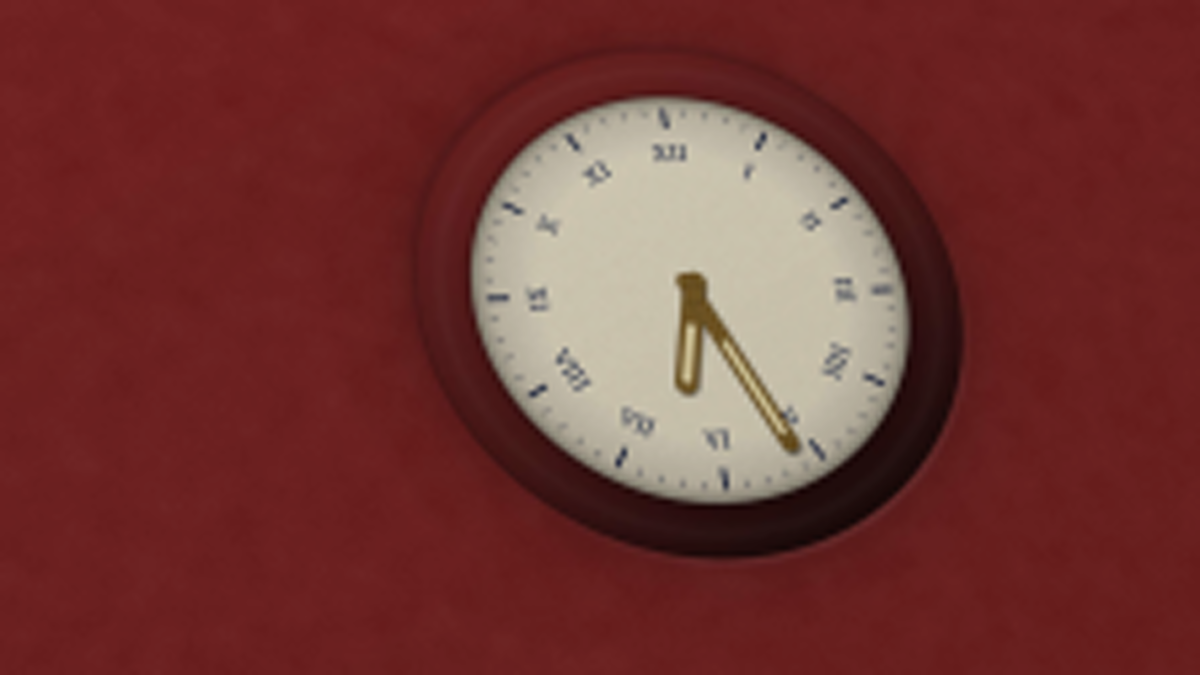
6:26
